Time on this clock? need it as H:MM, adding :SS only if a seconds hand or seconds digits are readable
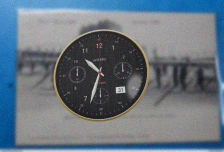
10:33
